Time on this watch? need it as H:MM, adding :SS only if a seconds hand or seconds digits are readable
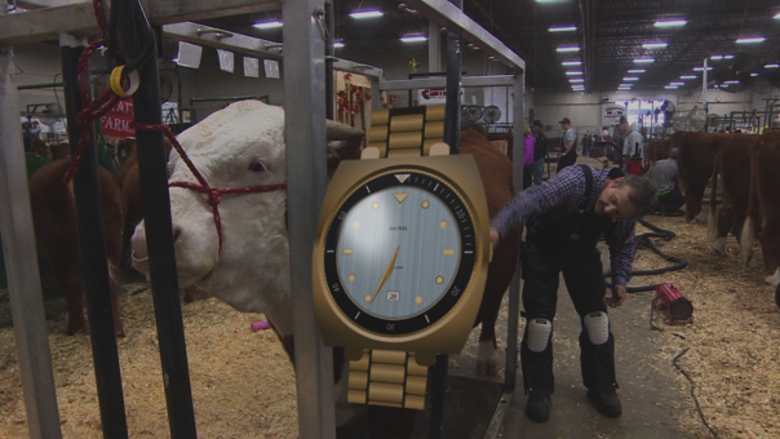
6:34
